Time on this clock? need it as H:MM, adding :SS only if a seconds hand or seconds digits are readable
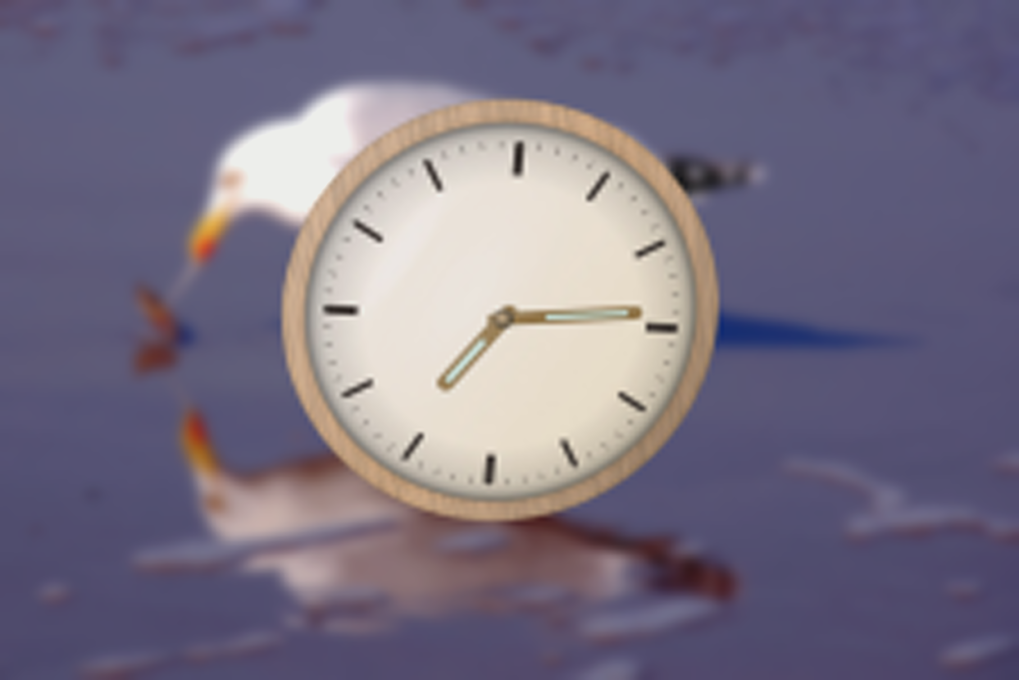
7:14
